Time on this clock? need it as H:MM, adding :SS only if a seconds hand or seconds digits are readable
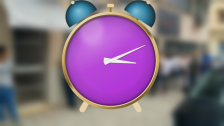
3:11
